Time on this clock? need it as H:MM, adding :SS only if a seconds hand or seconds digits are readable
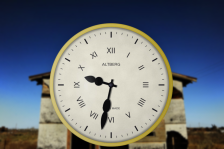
9:32
